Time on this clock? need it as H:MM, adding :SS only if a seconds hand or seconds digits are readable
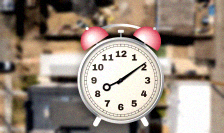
8:09
